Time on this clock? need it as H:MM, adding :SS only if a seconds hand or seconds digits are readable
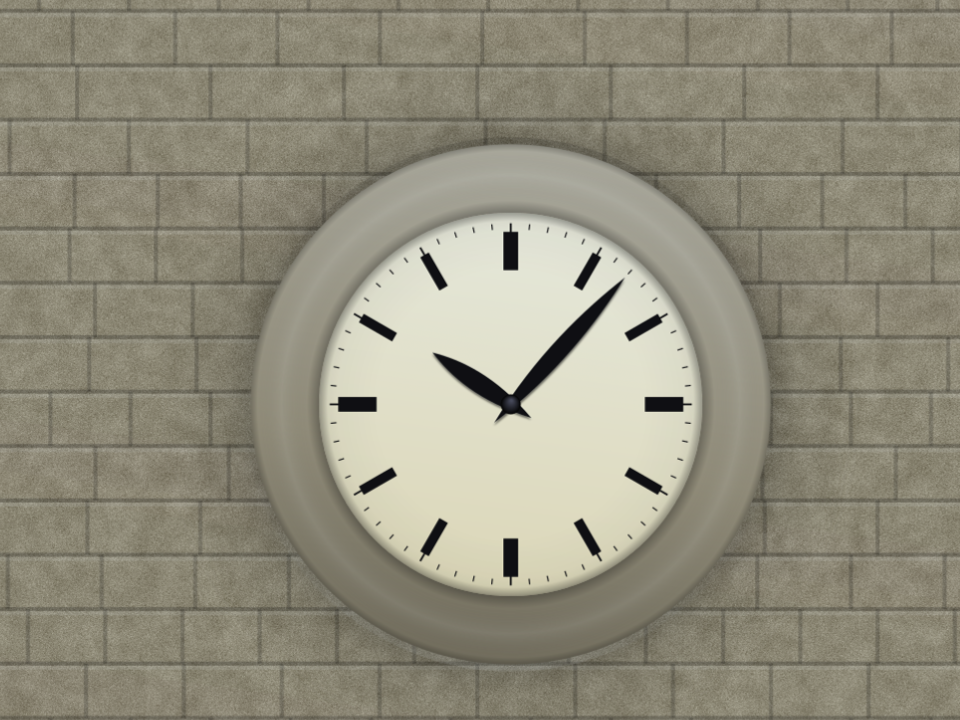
10:07
